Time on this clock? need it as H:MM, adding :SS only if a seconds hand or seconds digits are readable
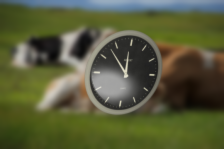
11:53
